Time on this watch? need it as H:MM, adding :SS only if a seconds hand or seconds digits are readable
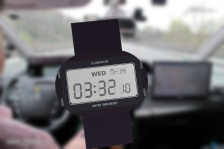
3:32:10
